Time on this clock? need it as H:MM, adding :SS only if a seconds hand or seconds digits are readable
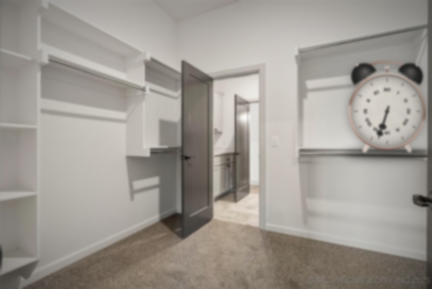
6:33
